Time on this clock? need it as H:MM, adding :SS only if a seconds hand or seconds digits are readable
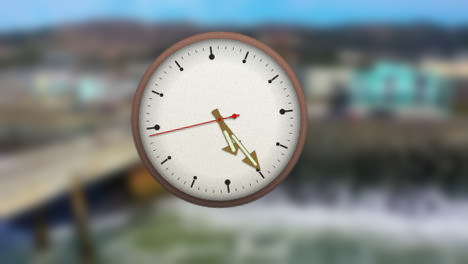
5:24:44
